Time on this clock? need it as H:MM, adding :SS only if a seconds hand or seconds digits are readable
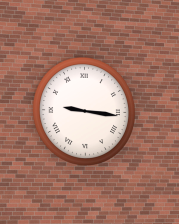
9:16
